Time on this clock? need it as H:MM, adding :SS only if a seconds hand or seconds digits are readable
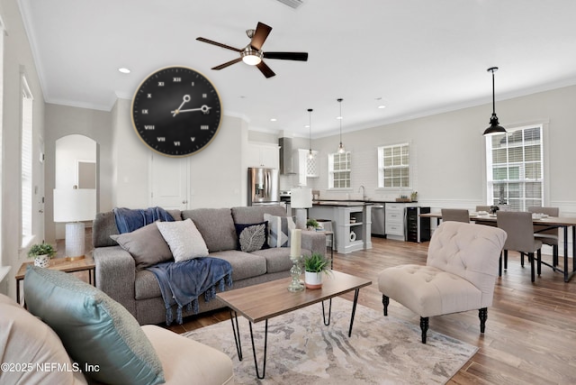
1:14
